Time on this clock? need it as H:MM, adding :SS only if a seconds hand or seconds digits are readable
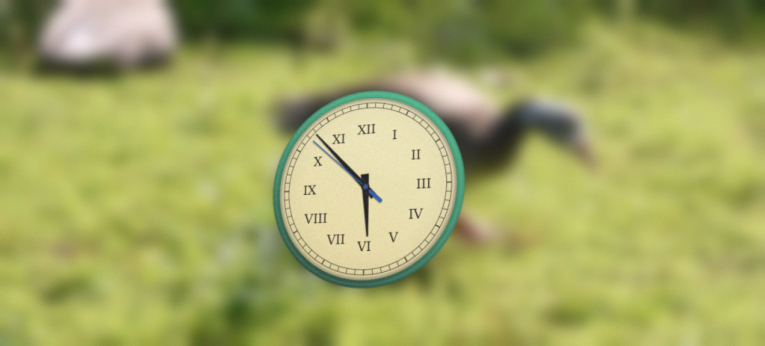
5:52:52
